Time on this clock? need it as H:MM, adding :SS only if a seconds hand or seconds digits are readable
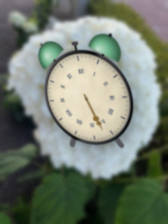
5:27
